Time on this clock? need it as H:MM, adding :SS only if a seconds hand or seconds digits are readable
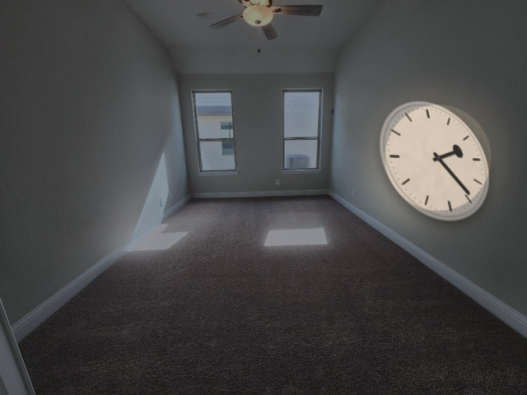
2:24
